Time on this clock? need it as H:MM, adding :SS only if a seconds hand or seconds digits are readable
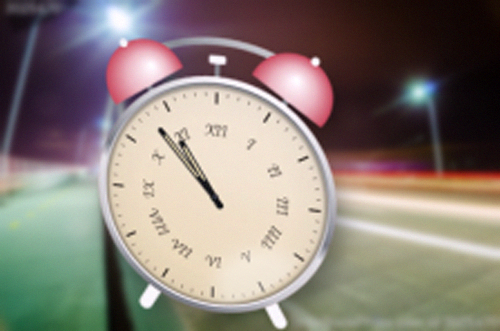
10:53
